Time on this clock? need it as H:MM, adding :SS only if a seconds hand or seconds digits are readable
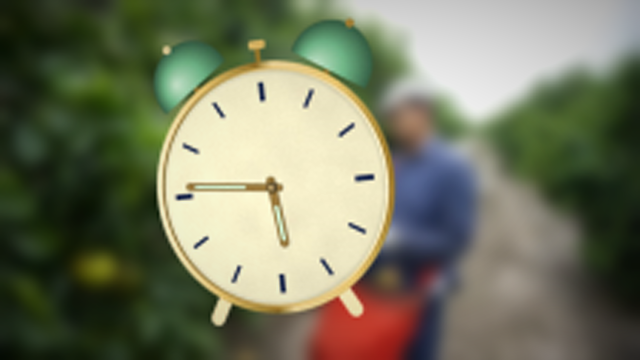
5:46
